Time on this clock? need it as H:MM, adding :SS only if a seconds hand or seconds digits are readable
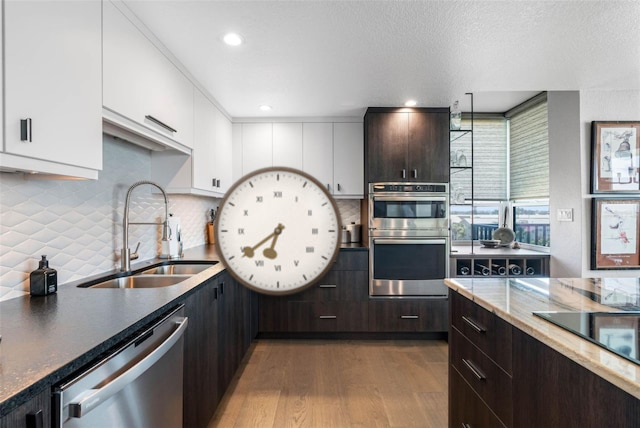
6:39
